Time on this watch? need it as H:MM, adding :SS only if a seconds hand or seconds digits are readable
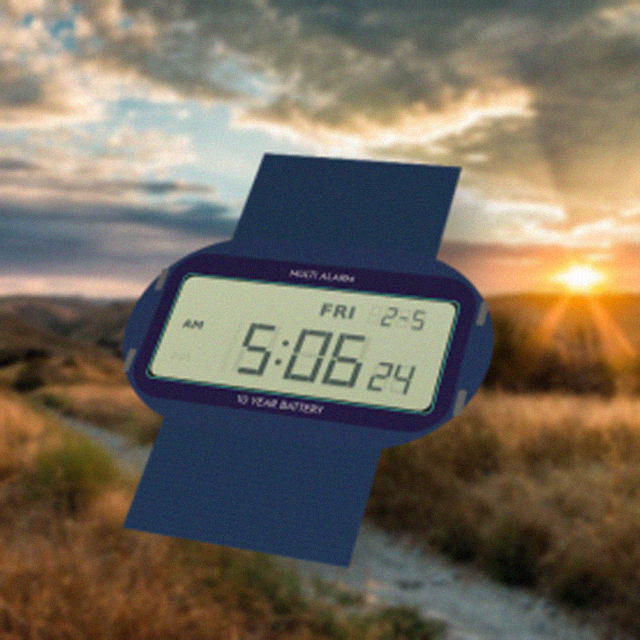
5:06:24
